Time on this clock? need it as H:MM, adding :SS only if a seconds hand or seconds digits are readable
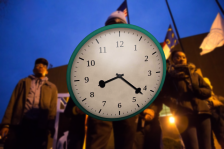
8:22
